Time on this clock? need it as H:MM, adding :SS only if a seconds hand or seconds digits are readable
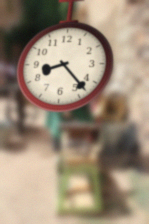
8:23
